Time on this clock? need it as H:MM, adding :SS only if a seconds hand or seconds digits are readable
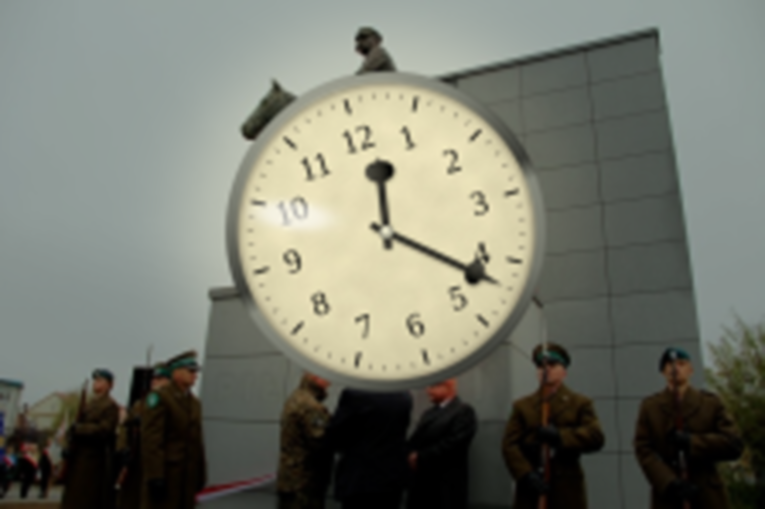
12:22
